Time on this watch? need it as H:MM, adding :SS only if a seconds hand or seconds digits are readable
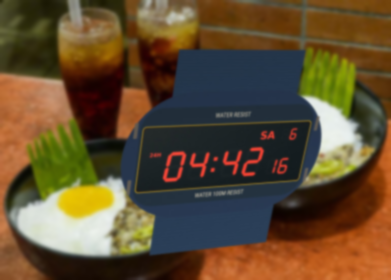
4:42:16
